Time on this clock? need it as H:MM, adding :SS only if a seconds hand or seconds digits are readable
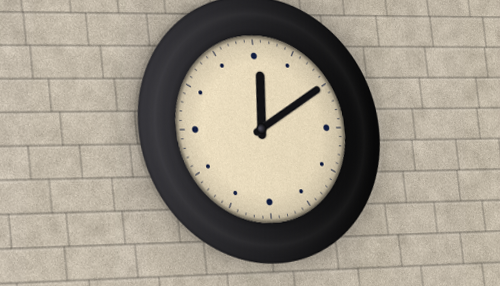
12:10
